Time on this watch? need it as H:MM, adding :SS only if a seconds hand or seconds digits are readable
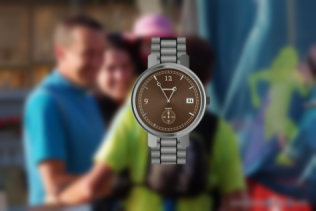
12:55
